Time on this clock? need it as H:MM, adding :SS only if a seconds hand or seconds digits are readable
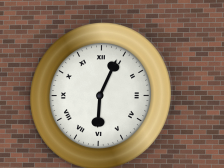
6:04
